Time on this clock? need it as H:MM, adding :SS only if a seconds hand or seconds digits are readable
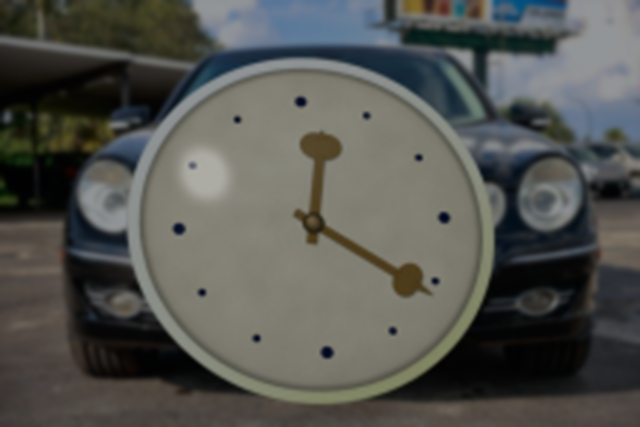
12:21
